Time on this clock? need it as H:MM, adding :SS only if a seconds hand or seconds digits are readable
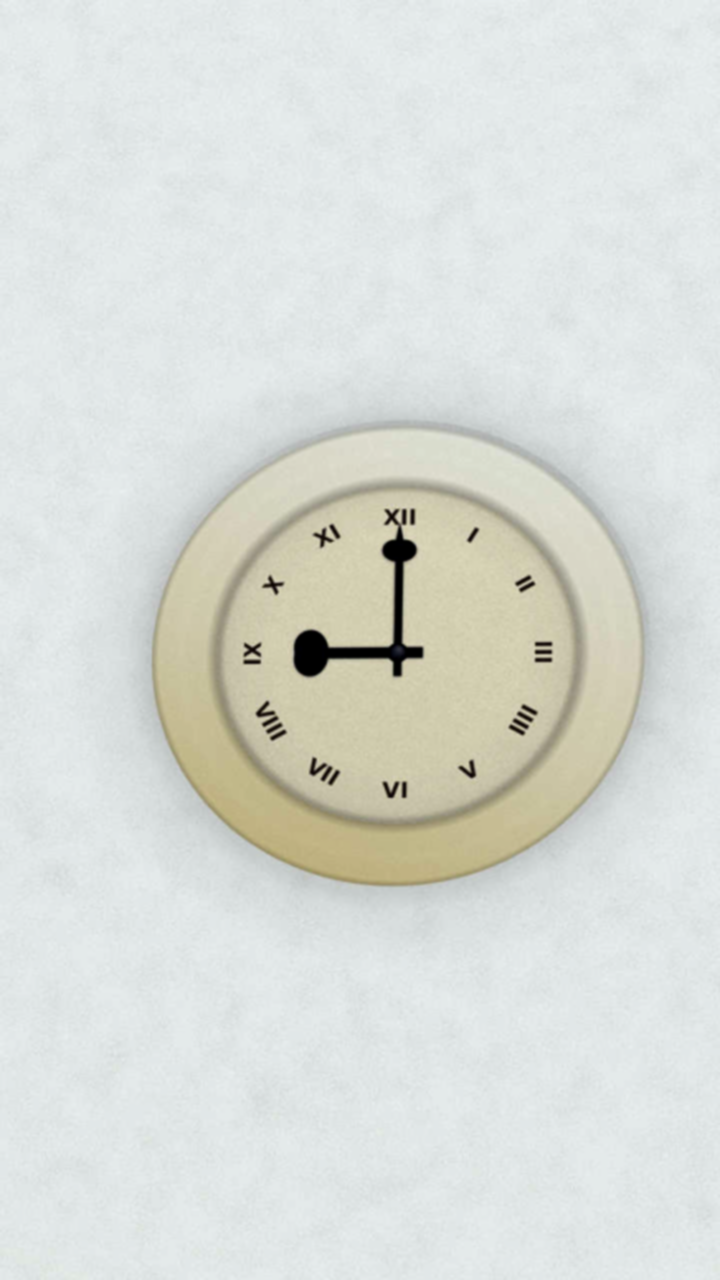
9:00
